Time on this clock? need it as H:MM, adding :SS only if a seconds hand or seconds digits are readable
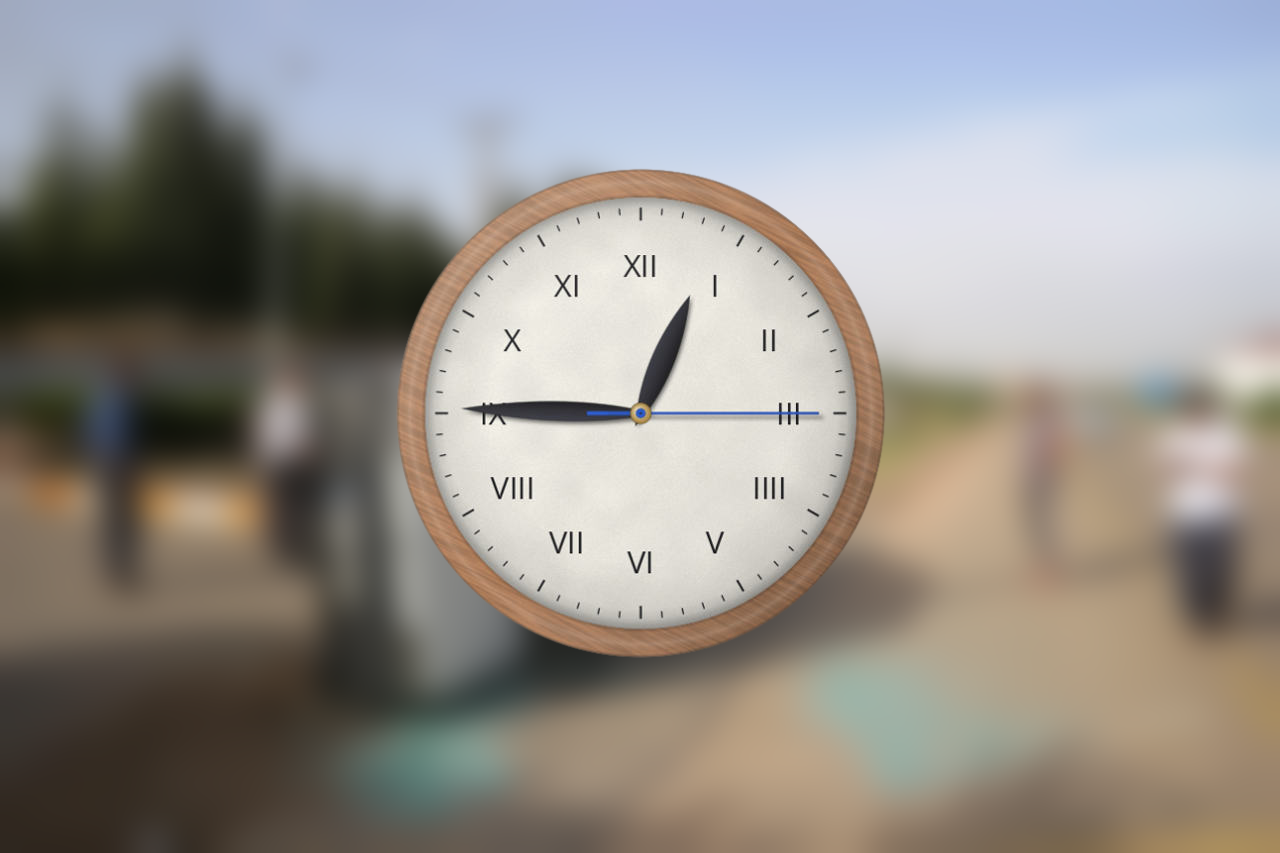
12:45:15
